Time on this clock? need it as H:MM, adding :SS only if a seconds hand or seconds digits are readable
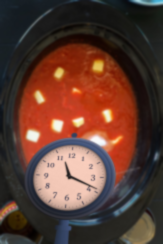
11:19
